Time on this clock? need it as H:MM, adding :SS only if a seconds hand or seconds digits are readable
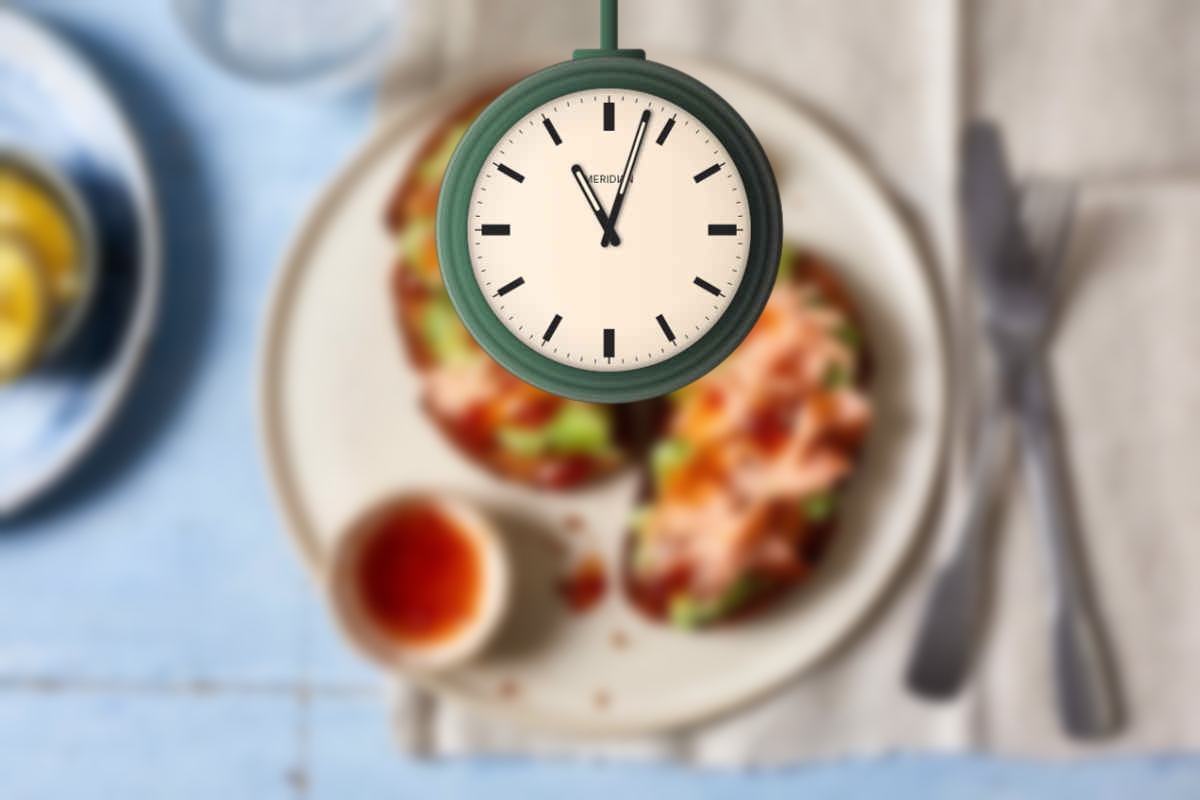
11:03
